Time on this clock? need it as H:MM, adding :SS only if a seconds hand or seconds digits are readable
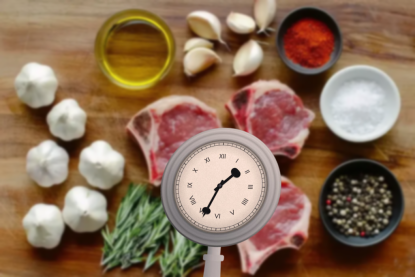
1:34
